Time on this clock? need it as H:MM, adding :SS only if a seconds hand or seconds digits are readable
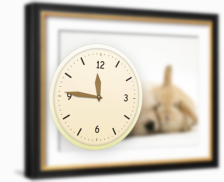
11:46
